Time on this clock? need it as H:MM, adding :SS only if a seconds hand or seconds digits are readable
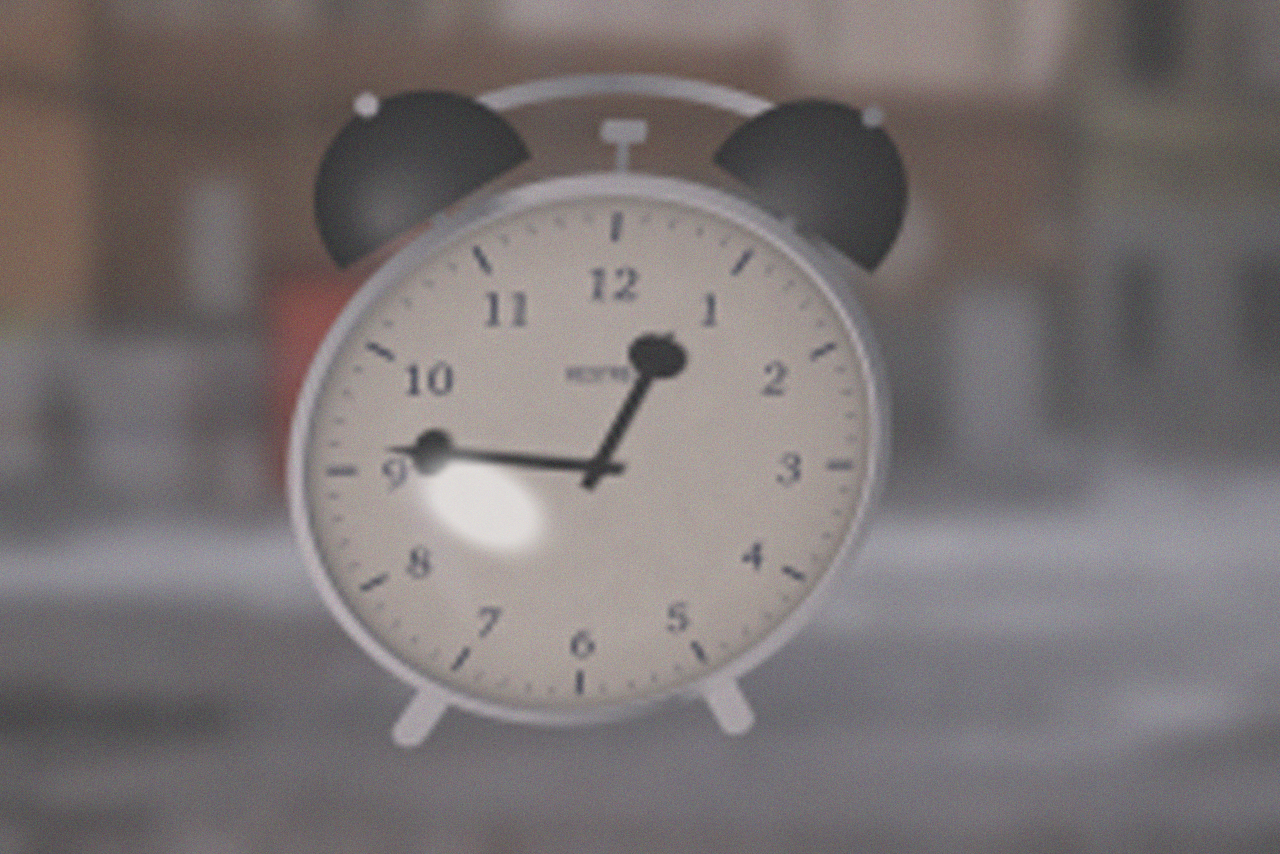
12:46
